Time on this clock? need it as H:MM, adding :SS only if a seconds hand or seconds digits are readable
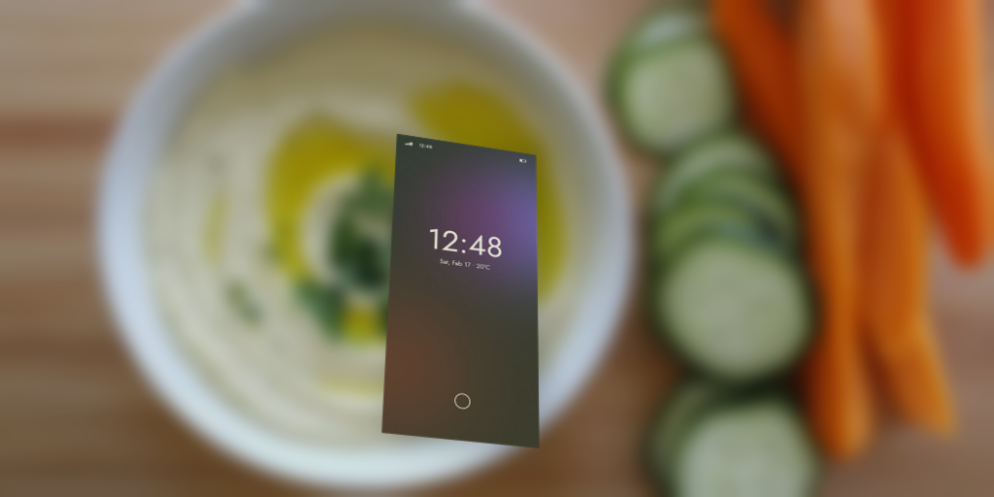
12:48
